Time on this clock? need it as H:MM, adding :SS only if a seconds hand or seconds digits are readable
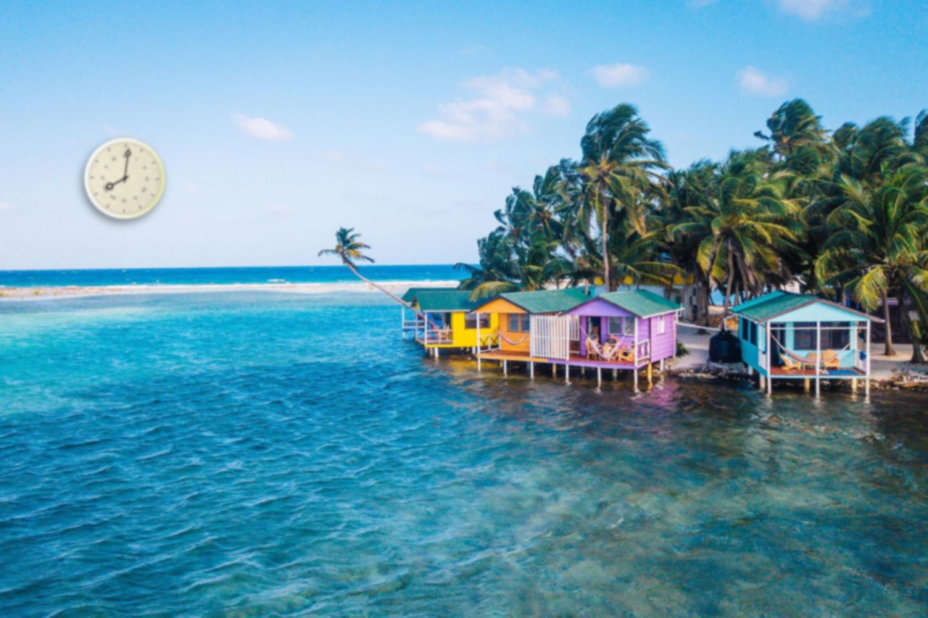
8:01
